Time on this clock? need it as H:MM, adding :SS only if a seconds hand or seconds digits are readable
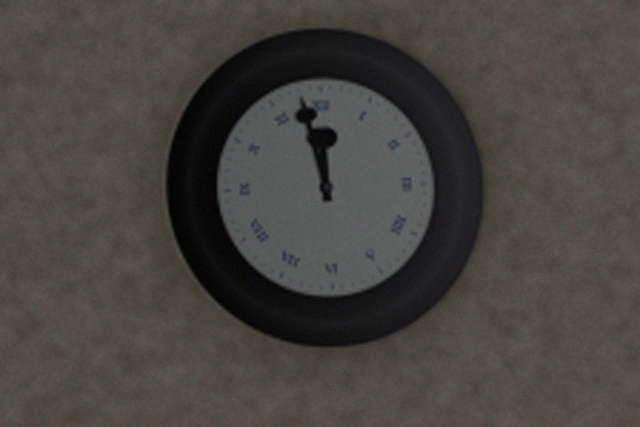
11:58
